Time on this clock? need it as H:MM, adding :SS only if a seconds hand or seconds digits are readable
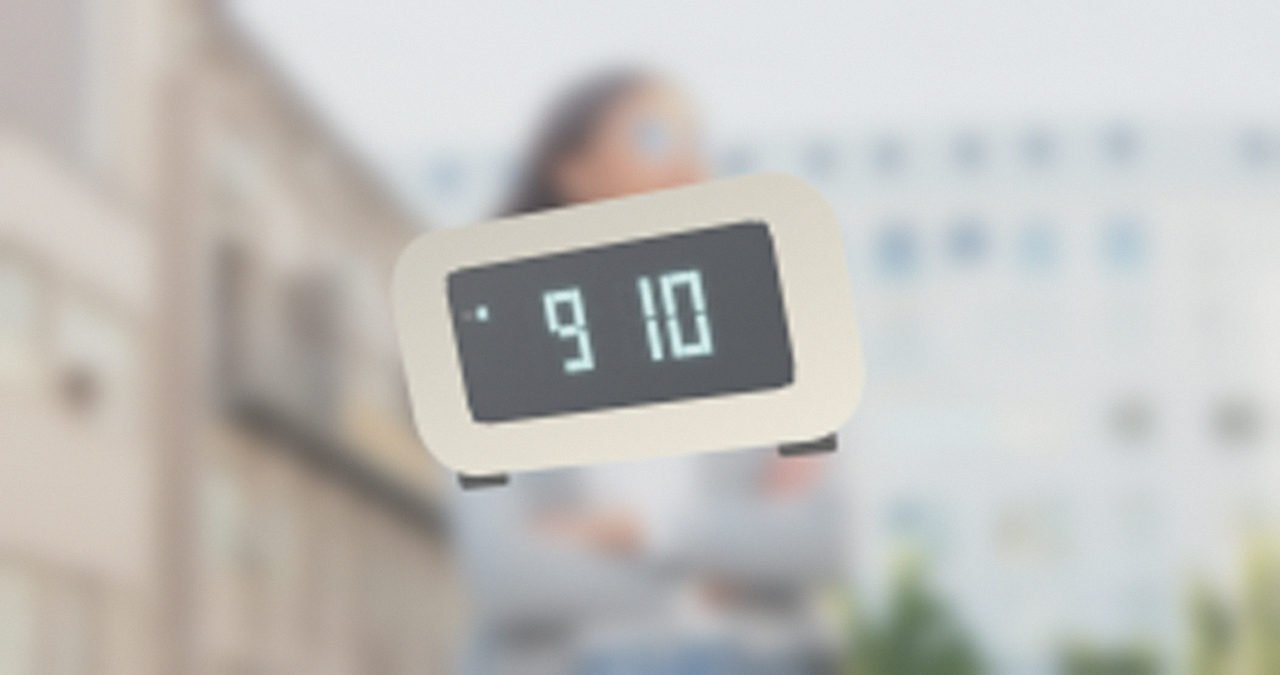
9:10
